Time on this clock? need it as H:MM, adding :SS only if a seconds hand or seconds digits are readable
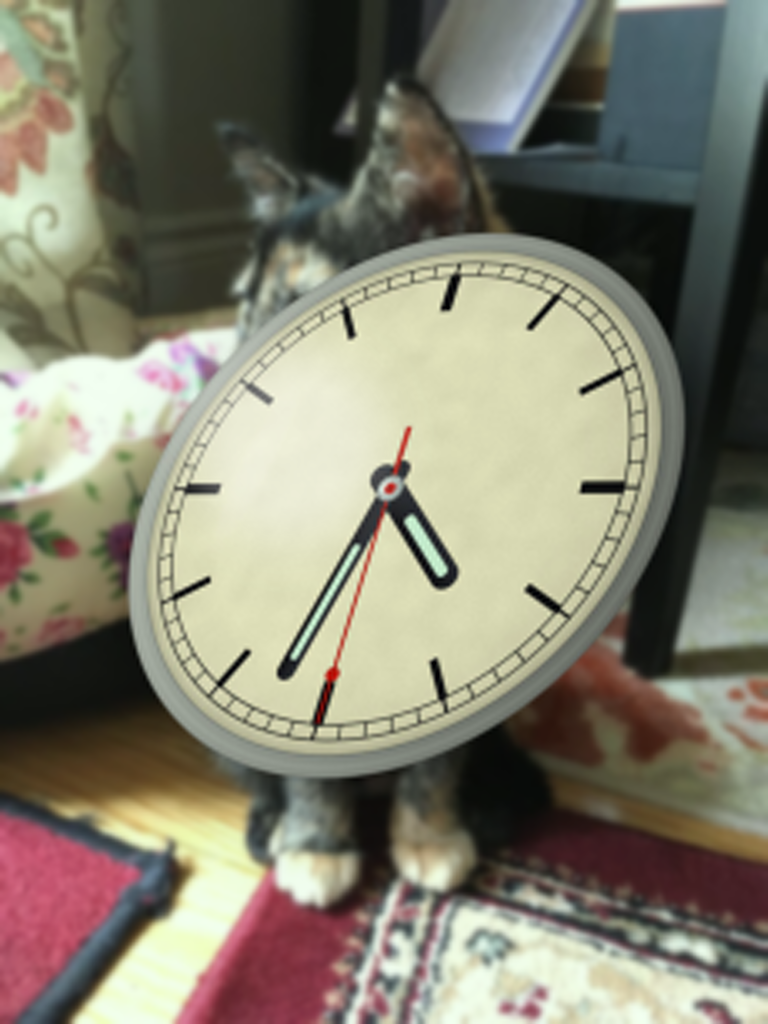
4:32:30
